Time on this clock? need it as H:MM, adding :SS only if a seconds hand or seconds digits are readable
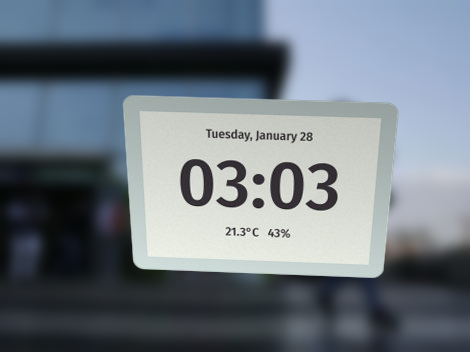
3:03
